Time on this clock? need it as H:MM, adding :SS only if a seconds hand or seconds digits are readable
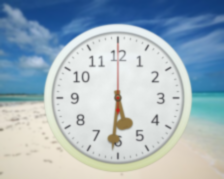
5:31:00
